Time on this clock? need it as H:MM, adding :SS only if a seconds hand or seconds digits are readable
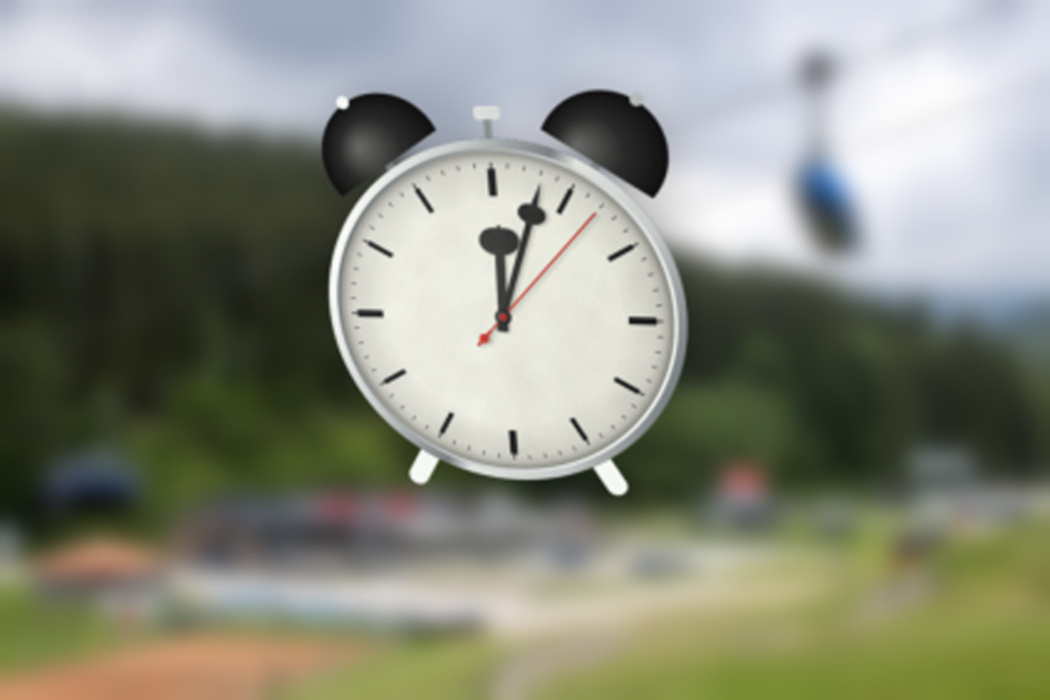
12:03:07
